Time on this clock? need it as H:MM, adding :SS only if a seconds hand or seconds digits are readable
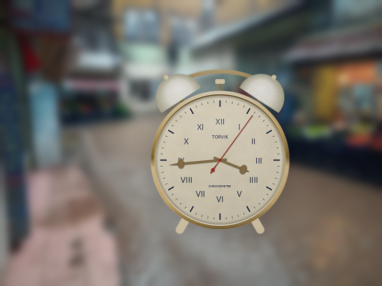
3:44:06
